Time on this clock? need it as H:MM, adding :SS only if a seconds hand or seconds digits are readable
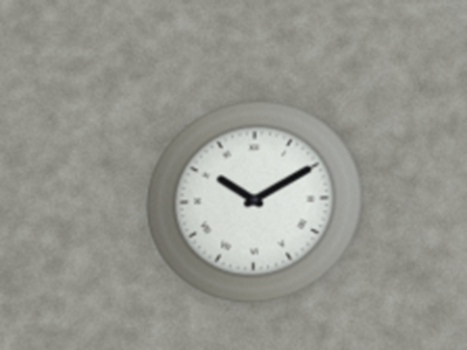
10:10
